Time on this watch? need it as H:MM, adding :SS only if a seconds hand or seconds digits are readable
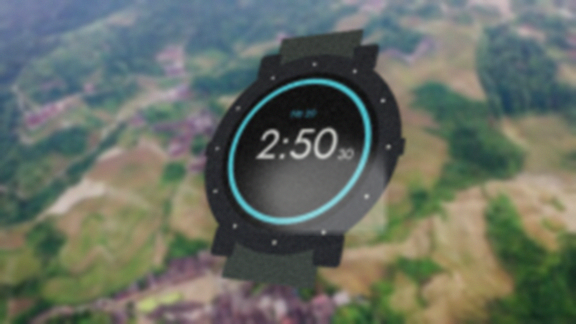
2:50
